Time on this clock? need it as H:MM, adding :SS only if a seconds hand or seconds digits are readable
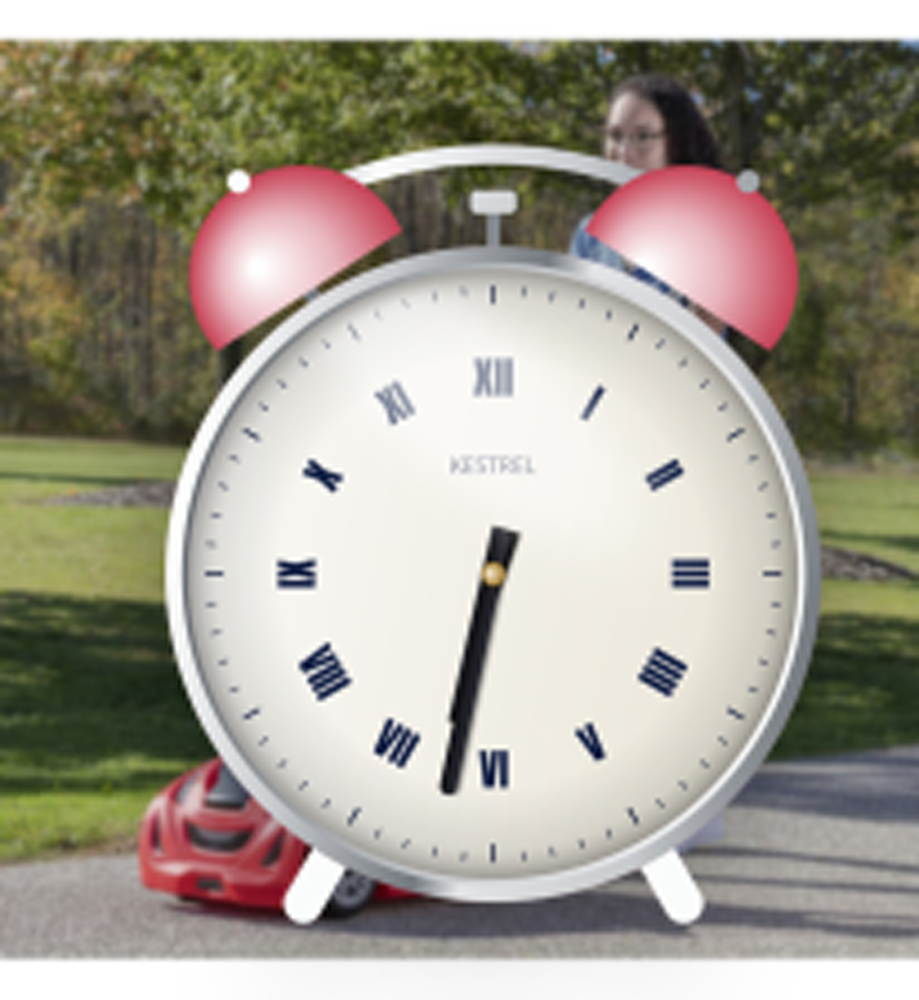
6:32
